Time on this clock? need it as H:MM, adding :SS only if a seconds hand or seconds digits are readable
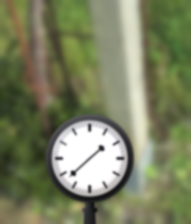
1:38
